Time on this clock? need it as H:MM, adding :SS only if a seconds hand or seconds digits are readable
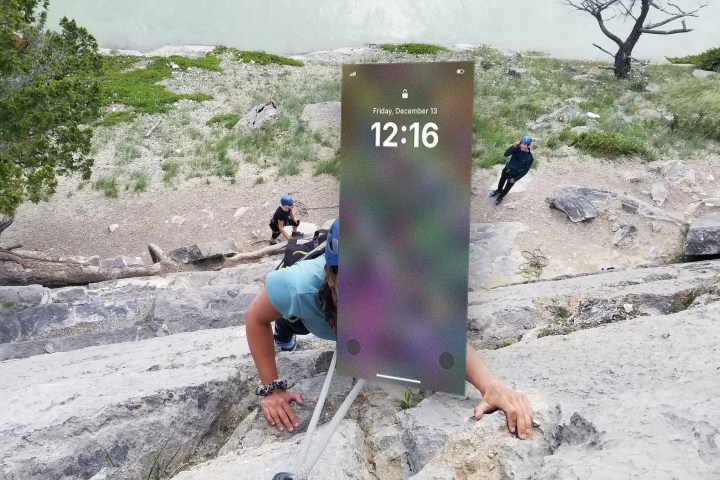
12:16
